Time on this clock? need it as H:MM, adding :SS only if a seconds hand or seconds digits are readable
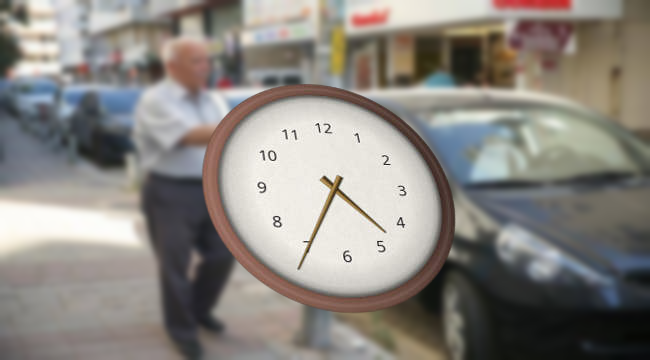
4:35
